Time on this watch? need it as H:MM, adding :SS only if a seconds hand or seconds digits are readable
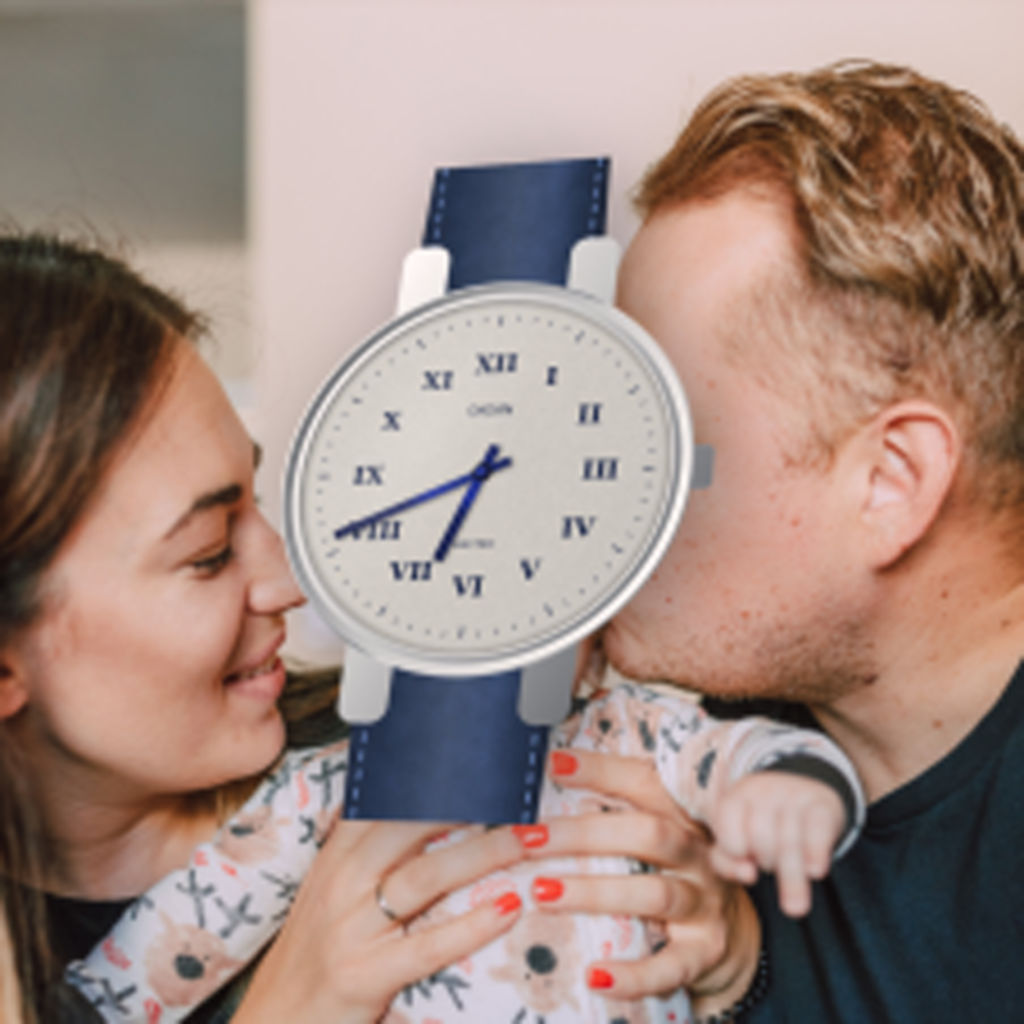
6:41
